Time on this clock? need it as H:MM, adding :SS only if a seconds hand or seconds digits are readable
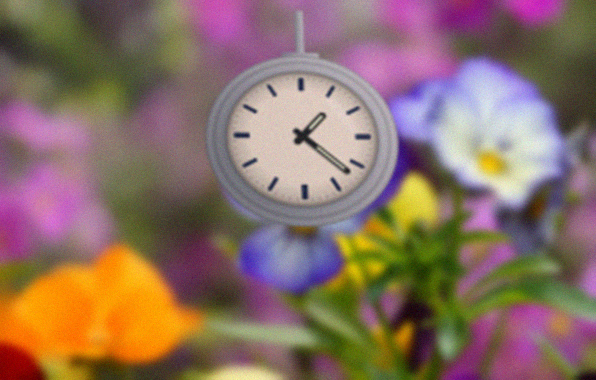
1:22
